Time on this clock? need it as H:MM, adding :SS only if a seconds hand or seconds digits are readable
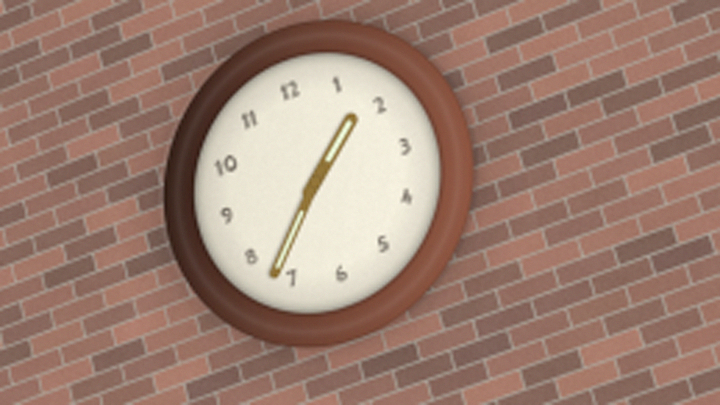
1:37
